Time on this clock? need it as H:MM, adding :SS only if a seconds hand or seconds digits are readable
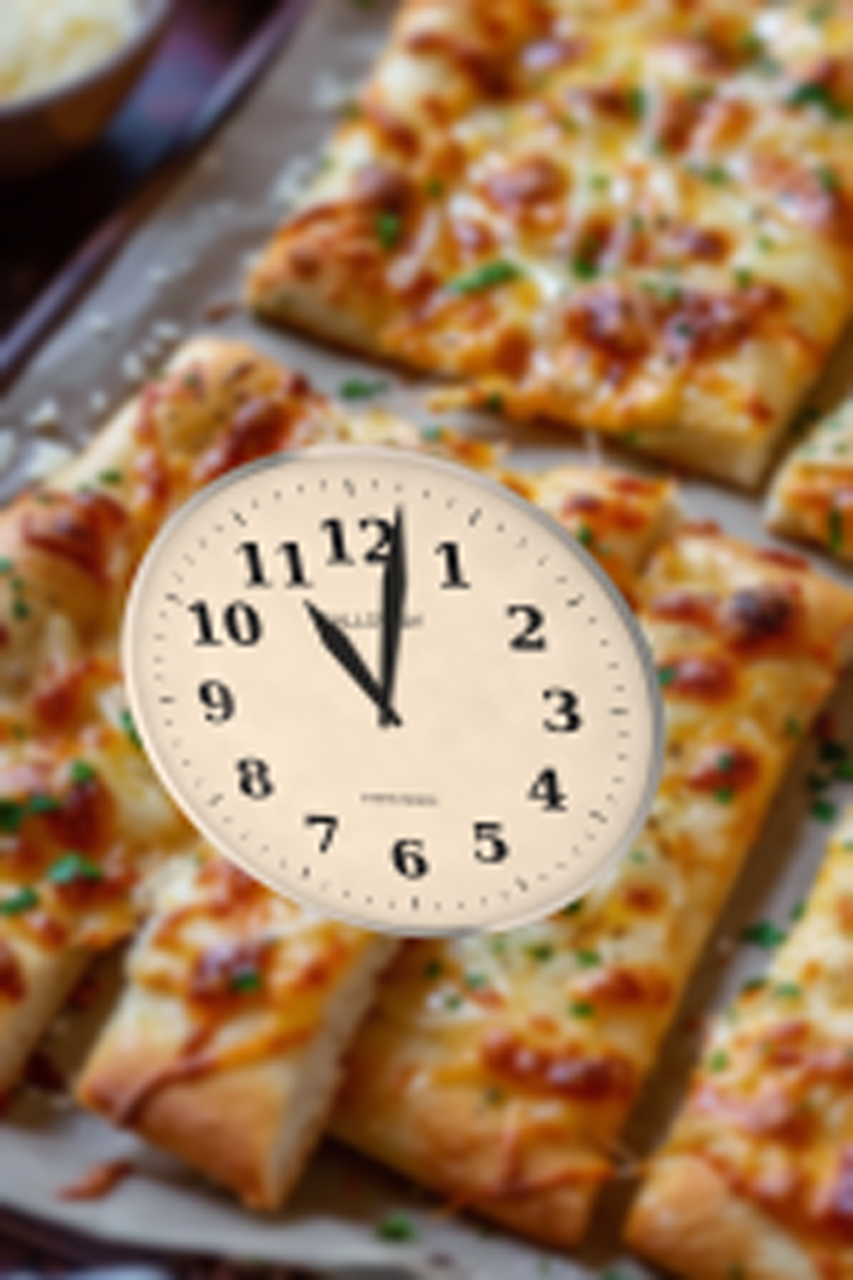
11:02
